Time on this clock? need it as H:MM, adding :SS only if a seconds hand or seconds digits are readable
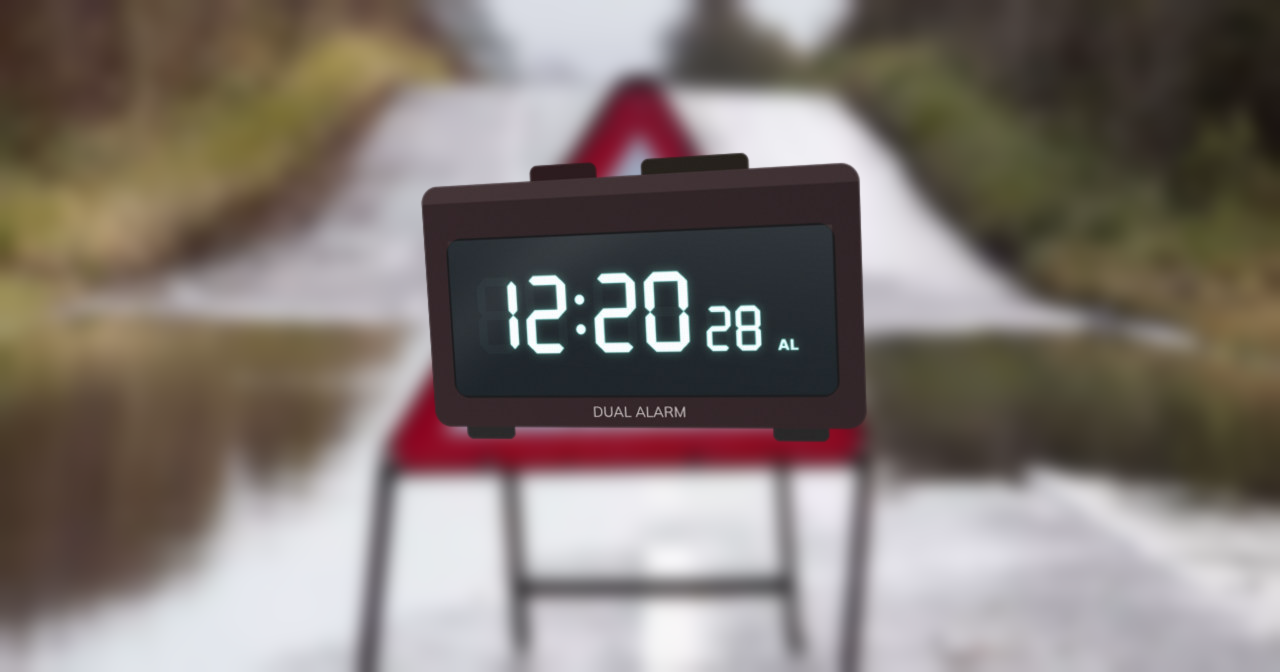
12:20:28
